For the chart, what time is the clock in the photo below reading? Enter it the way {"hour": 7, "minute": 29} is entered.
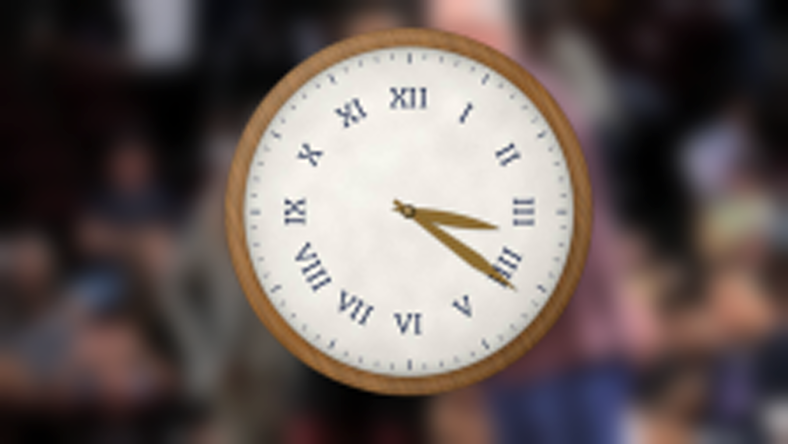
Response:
{"hour": 3, "minute": 21}
